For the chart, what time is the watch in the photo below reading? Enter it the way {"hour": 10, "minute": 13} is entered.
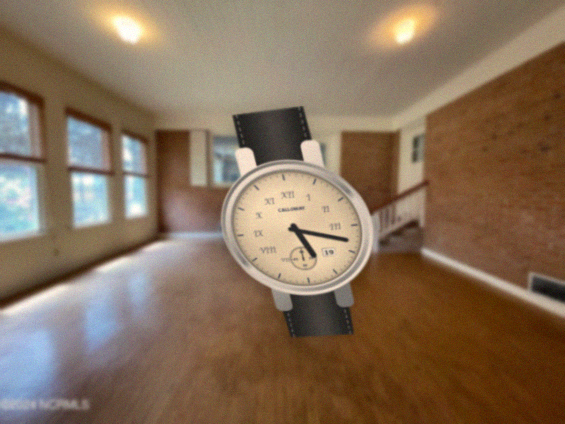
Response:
{"hour": 5, "minute": 18}
